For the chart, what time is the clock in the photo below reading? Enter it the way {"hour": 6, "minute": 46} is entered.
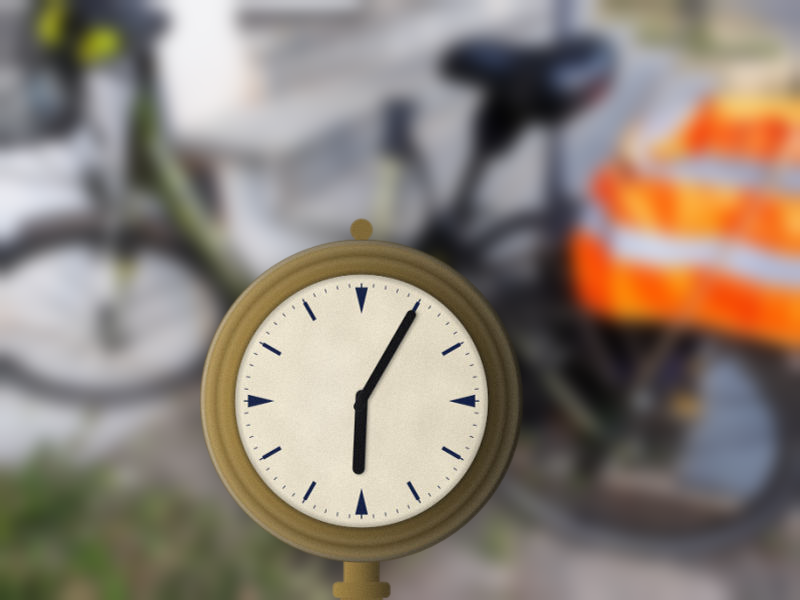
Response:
{"hour": 6, "minute": 5}
